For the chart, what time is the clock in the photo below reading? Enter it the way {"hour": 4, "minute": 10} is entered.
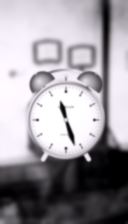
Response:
{"hour": 11, "minute": 27}
